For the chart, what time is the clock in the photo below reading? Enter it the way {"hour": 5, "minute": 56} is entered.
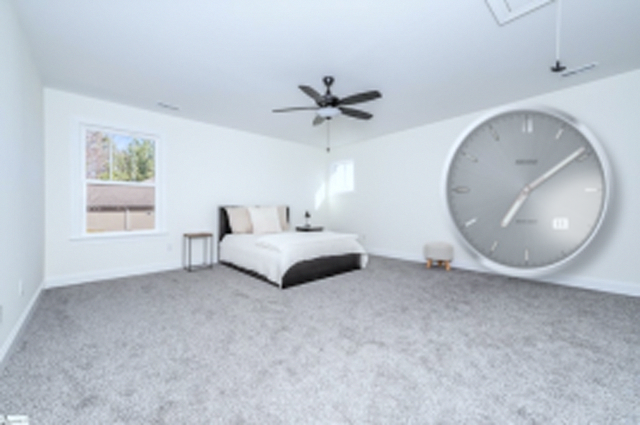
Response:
{"hour": 7, "minute": 9}
